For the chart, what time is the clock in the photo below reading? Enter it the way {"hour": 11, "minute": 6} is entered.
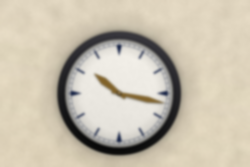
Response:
{"hour": 10, "minute": 17}
